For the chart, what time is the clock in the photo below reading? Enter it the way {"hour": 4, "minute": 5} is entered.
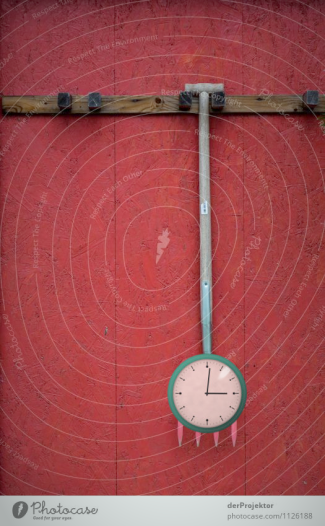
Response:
{"hour": 3, "minute": 1}
